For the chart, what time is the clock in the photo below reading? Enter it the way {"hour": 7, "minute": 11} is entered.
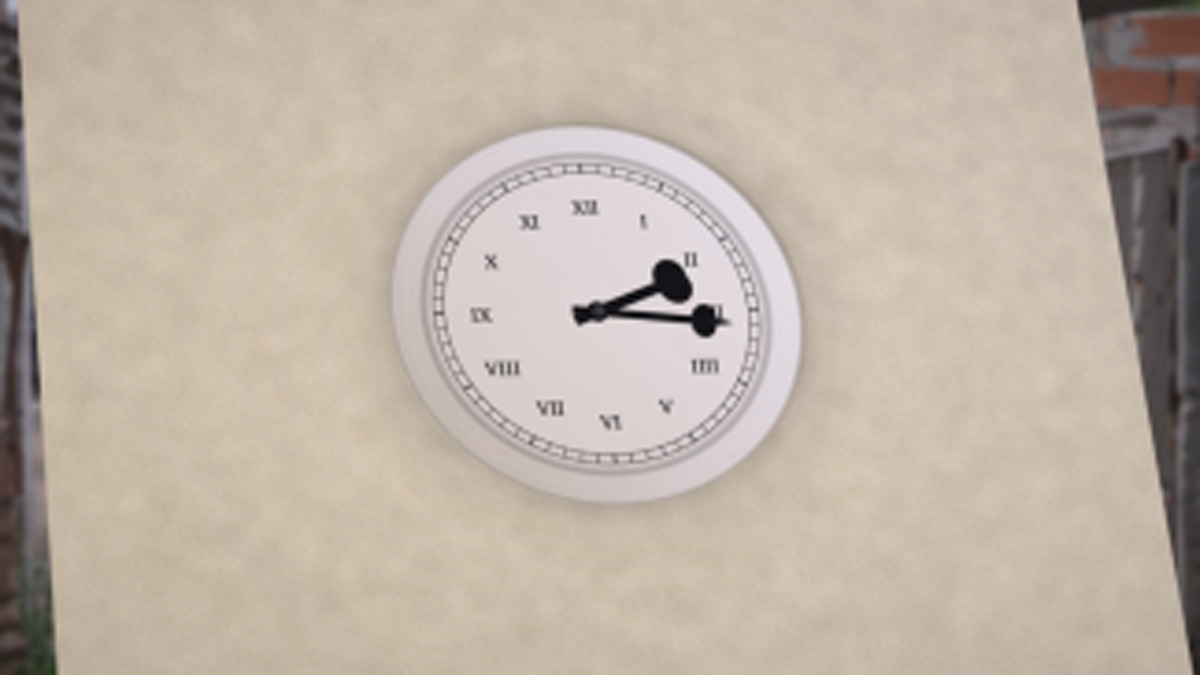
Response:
{"hour": 2, "minute": 16}
